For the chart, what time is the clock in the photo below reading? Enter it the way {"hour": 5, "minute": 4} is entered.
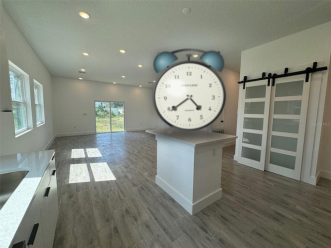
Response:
{"hour": 4, "minute": 39}
